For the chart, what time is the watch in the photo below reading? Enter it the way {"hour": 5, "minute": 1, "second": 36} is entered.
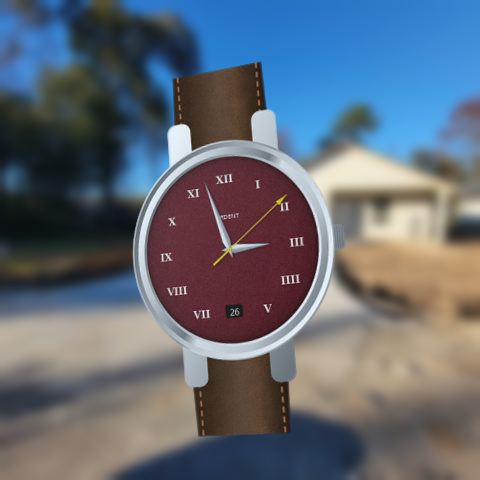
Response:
{"hour": 2, "minute": 57, "second": 9}
